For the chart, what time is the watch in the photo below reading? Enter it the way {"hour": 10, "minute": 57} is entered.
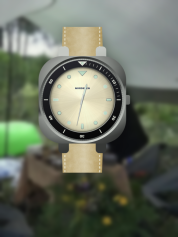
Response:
{"hour": 12, "minute": 32}
